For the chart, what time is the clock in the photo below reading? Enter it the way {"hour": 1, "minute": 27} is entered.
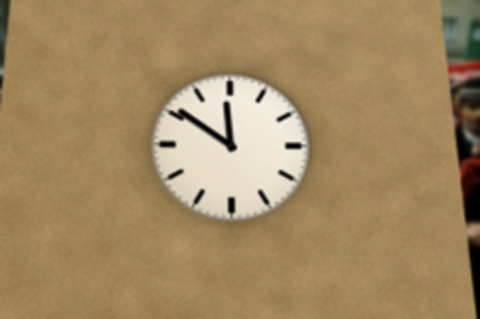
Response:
{"hour": 11, "minute": 51}
